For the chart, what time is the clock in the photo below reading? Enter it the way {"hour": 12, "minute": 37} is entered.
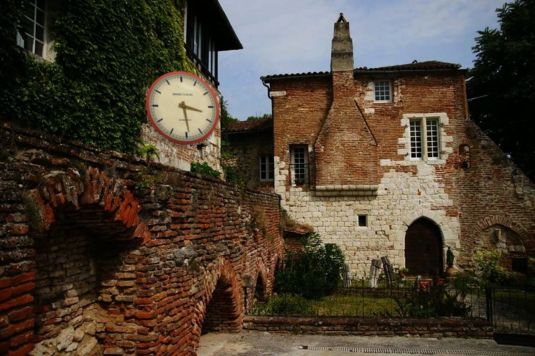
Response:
{"hour": 3, "minute": 29}
